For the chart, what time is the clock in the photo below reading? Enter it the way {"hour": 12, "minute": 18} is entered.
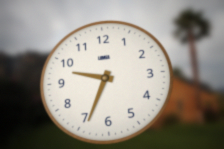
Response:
{"hour": 9, "minute": 34}
